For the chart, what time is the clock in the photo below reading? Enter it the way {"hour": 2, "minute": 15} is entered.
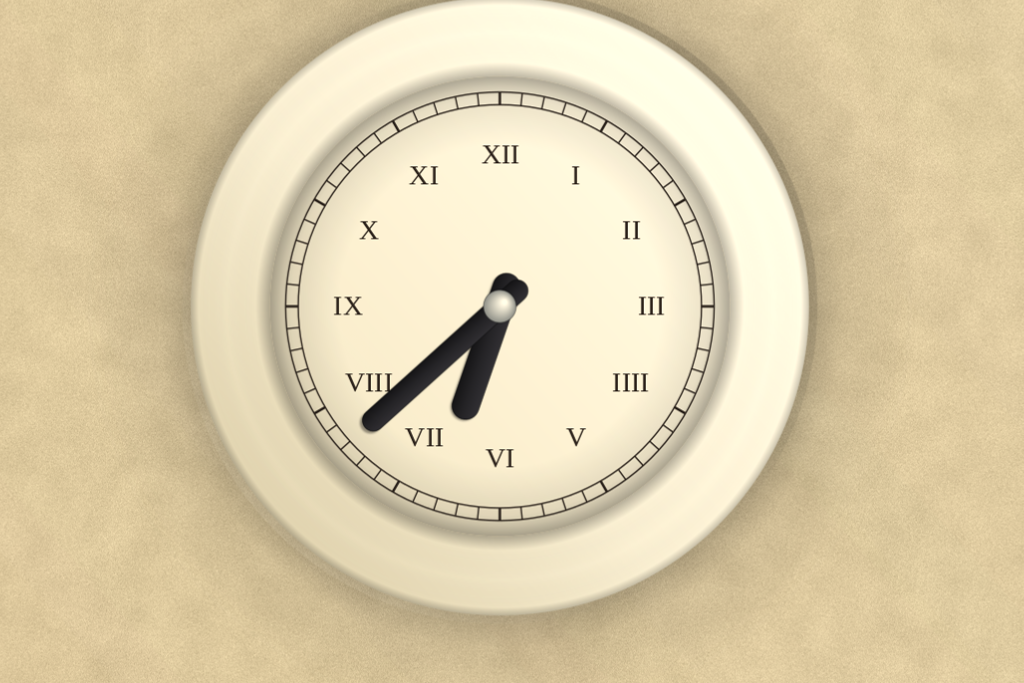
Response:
{"hour": 6, "minute": 38}
